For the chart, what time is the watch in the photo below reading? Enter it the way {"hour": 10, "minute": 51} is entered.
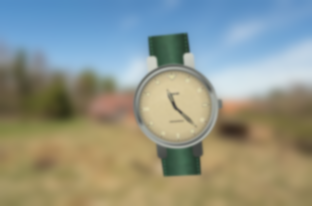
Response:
{"hour": 11, "minute": 23}
